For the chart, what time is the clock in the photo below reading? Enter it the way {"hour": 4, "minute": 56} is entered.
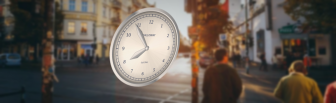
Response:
{"hour": 7, "minute": 54}
